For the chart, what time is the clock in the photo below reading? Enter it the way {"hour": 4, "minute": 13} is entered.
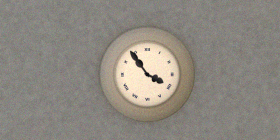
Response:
{"hour": 3, "minute": 54}
